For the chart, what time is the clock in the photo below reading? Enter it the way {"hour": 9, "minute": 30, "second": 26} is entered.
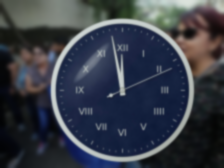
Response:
{"hour": 11, "minute": 58, "second": 11}
